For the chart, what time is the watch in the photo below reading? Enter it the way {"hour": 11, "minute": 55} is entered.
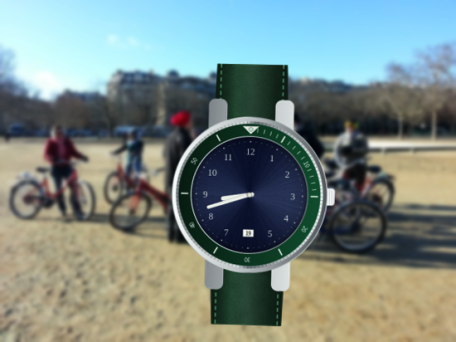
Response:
{"hour": 8, "minute": 42}
